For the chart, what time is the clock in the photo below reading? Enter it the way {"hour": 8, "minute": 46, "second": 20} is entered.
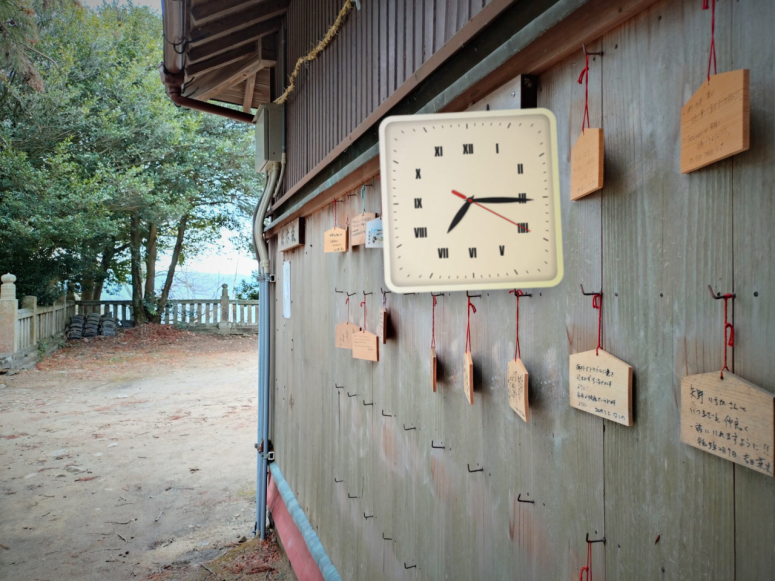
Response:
{"hour": 7, "minute": 15, "second": 20}
